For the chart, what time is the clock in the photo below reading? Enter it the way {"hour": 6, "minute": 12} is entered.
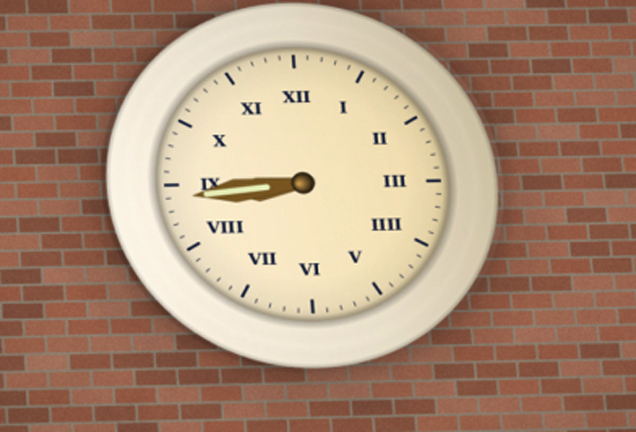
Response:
{"hour": 8, "minute": 44}
